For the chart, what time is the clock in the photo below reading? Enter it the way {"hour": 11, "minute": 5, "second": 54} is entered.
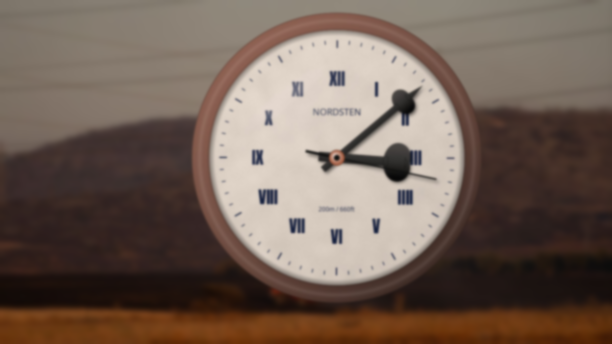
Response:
{"hour": 3, "minute": 8, "second": 17}
